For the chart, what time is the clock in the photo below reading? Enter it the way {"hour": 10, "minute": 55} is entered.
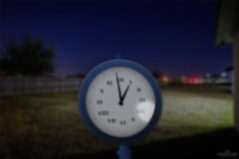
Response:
{"hour": 12, "minute": 59}
